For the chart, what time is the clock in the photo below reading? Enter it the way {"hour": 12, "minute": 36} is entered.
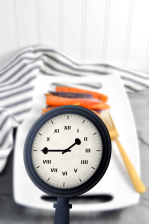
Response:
{"hour": 1, "minute": 45}
